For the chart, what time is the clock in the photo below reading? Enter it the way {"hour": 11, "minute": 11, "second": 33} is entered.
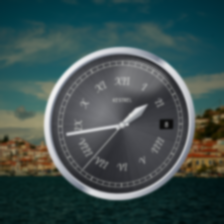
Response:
{"hour": 1, "minute": 43, "second": 37}
